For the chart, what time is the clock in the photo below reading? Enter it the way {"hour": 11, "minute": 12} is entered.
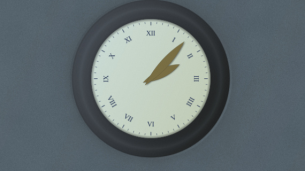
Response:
{"hour": 2, "minute": 7}
